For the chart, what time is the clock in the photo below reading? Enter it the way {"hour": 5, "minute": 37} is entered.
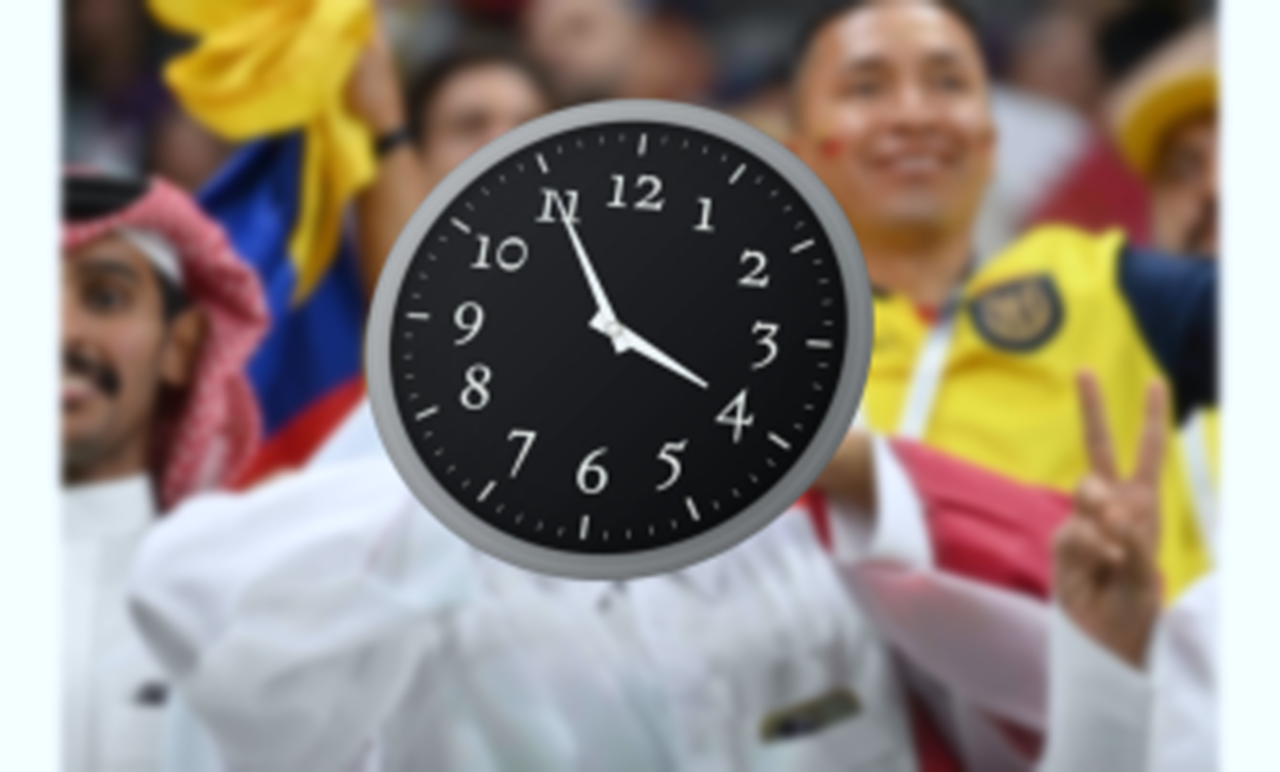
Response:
{"hour": 3, "minute": 55}
